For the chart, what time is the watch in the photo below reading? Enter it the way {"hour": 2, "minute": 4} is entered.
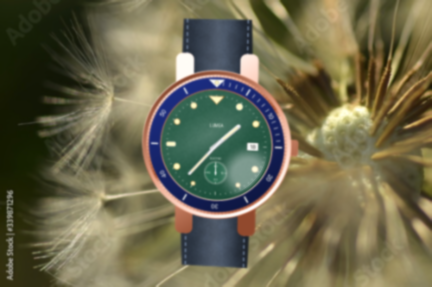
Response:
{"hour": 1, "minute": 37}
